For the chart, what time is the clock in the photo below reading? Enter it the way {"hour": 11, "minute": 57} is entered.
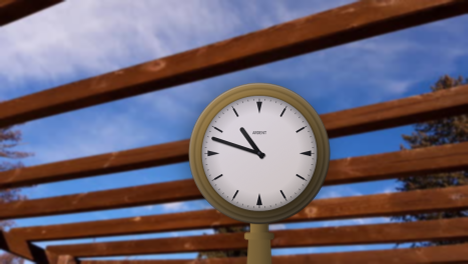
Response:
{"hour": 10, "minute": 48}
